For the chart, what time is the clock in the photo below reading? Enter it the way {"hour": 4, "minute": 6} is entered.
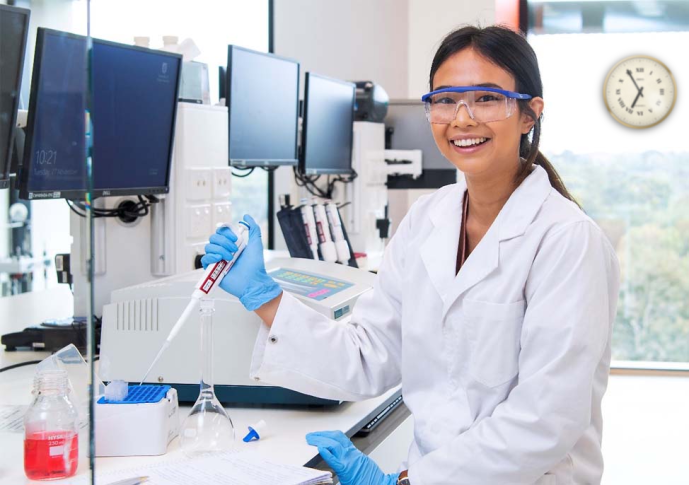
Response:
{"hour": 6, "minute": 55}
